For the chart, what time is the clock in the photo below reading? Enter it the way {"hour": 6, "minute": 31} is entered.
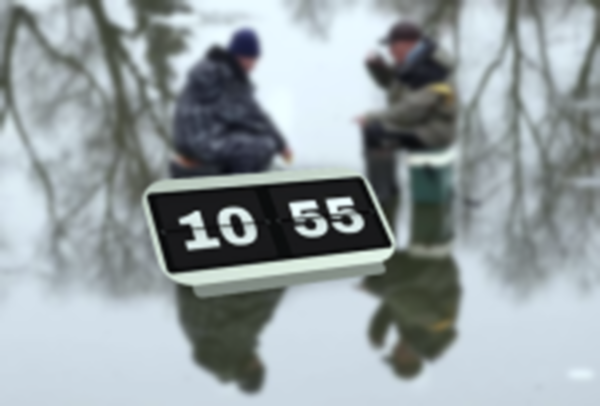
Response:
{"hour": 10, "minute": 55}
